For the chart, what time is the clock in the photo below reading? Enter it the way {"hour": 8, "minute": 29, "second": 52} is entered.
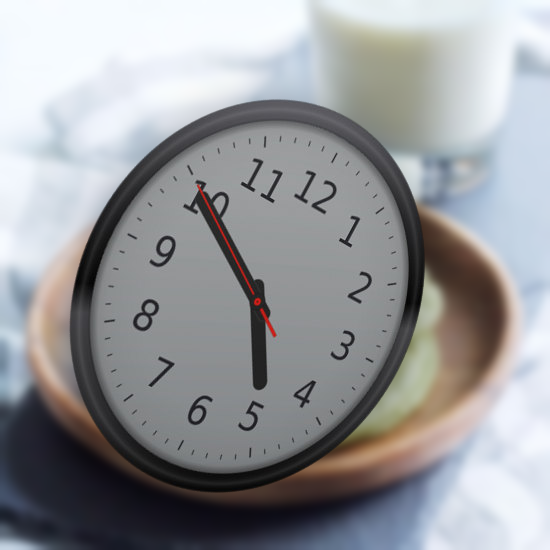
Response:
{"hour": 4, "minute": 49, "second": 50}
